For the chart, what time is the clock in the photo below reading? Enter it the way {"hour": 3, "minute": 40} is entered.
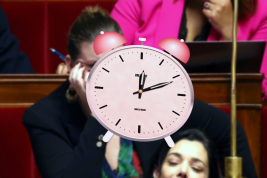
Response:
{"hour": 12, "minute": 11}
